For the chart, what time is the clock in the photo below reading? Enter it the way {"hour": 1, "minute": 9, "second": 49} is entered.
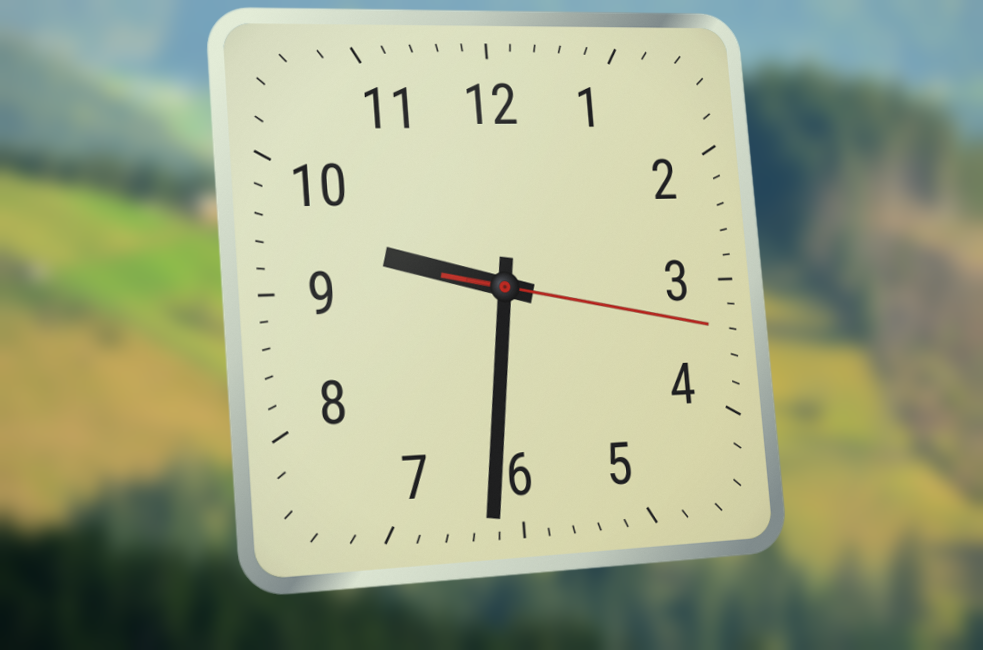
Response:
{"hour": 9, "minute": 31, "second": 17}
